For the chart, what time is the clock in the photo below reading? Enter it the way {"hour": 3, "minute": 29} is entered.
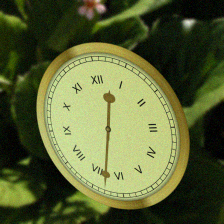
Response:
{"hour": 12, "minute": 33}
